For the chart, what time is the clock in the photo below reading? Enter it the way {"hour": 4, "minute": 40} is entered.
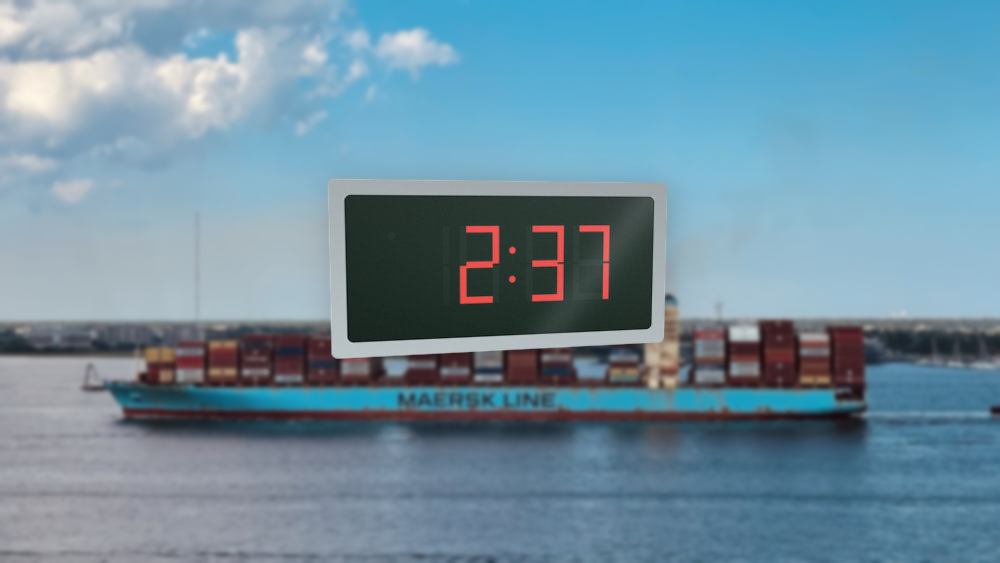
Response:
{"hour": 2, "minute": 37}
